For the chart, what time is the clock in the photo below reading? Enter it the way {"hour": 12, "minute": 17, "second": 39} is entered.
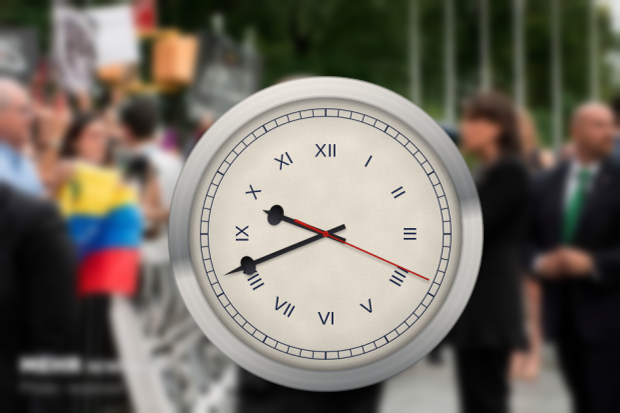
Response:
{"hour": 9, "minute": 41, "second": 19}
